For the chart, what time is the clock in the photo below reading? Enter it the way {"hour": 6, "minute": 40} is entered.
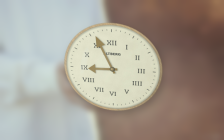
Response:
{"hour": 8, "minute": 56}
